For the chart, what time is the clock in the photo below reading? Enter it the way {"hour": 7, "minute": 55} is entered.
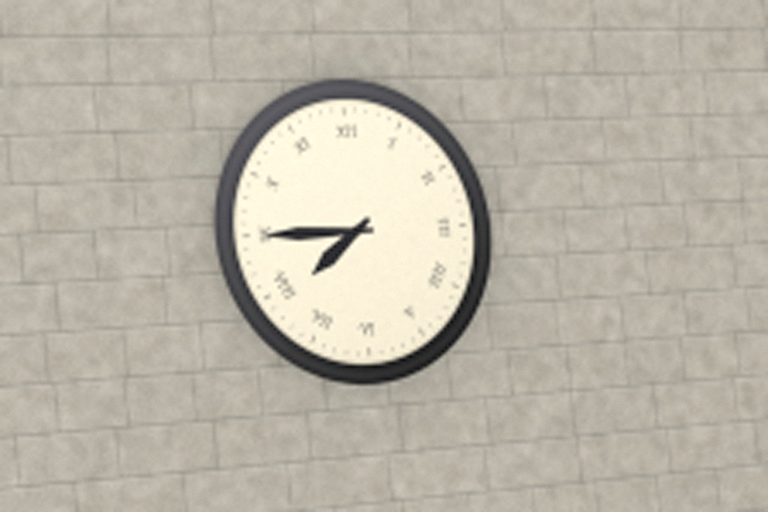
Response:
{"hour": 7, "minute": 45}
